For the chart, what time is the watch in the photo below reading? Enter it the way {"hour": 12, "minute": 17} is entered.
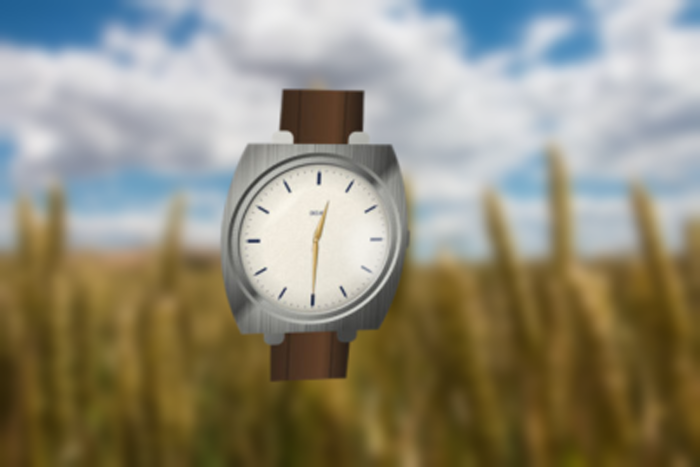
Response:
{"hour": 12, "minute": 30}
